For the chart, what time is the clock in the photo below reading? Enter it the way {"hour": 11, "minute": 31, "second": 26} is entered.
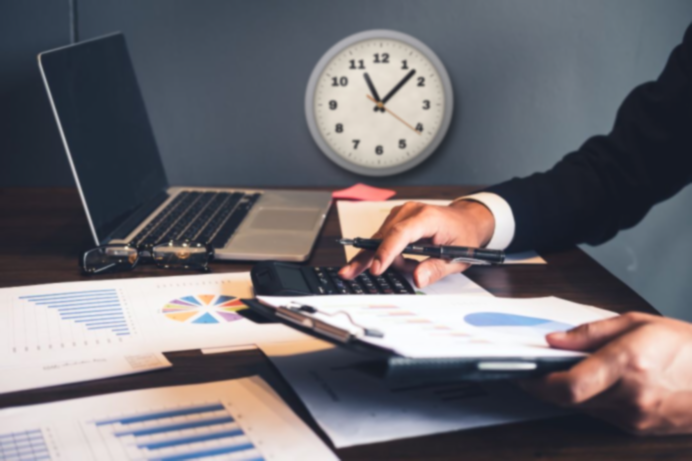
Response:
{"hour": 11, "minute": 7, "second": 21}
